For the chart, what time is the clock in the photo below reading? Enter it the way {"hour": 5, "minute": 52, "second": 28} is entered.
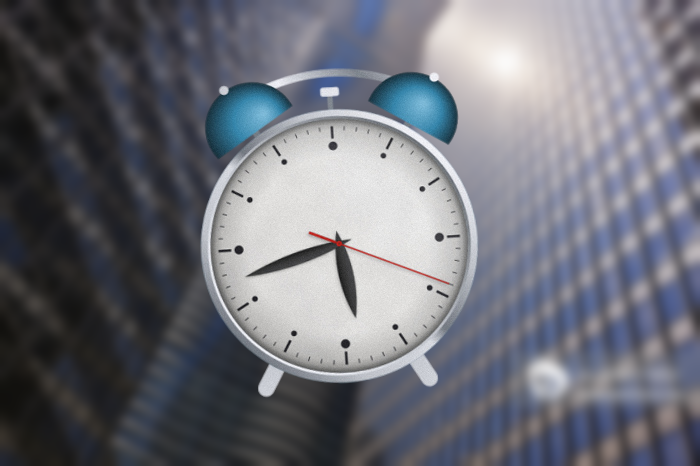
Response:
{"hour": 5, "minute": 42, "second": 19}
